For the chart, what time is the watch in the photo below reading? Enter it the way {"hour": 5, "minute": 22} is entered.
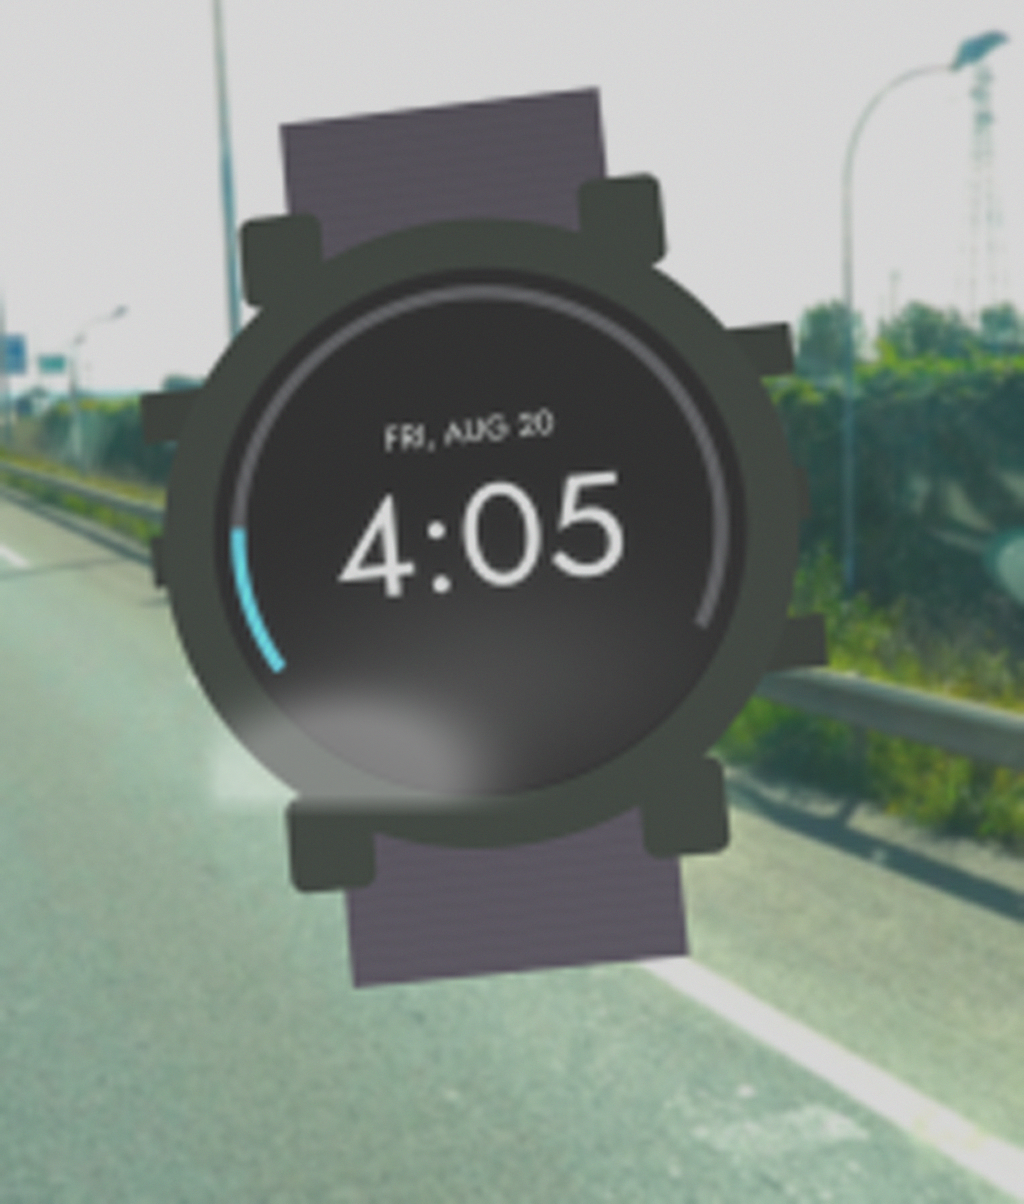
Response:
{"hour": 4, "minute": 5}
